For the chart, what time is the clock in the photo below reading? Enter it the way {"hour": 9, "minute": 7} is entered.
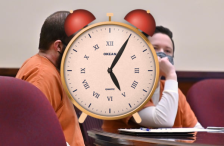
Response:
{"hour": 5, "minute": 5}
